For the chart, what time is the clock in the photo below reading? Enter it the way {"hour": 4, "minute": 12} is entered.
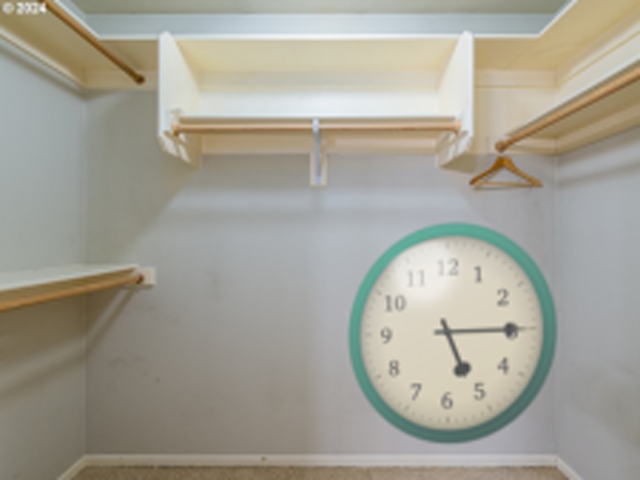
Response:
{"hour": 5, "minute": 15}
